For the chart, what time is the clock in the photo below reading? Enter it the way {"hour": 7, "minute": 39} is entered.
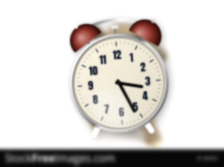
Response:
{"hour": 3, "minute": 26}
